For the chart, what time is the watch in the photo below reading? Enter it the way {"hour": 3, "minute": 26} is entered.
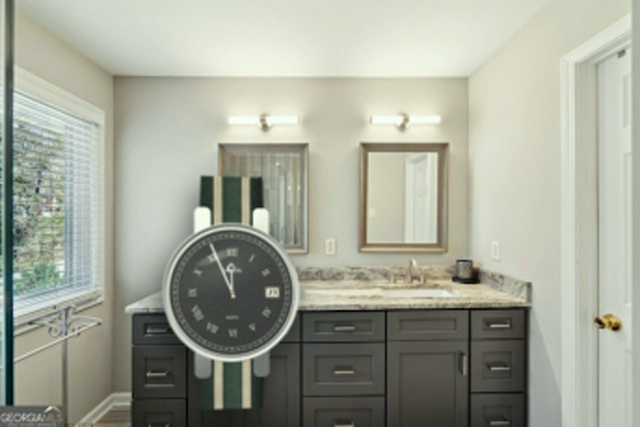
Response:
{"hour": 11, "minute": 56}
